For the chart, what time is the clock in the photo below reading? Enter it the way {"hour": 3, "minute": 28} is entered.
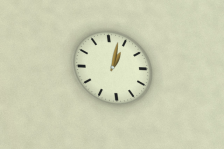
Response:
{"hour": 1, "minute": 3}
